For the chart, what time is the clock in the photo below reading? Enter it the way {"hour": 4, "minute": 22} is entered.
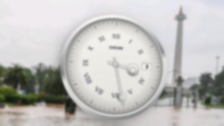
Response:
{"hour": 3, "minute": 28}
